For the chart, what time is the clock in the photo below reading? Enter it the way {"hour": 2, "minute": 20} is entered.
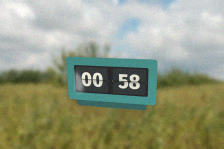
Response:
{"hour": 0, "minute": 58}
